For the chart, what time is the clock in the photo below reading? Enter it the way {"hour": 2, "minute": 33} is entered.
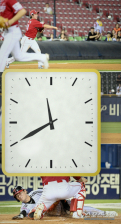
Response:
{"hour": 11, "minute": 40}
